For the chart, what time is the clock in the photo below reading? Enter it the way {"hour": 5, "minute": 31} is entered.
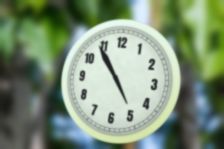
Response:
{"hour": 4, "minute": 54}
